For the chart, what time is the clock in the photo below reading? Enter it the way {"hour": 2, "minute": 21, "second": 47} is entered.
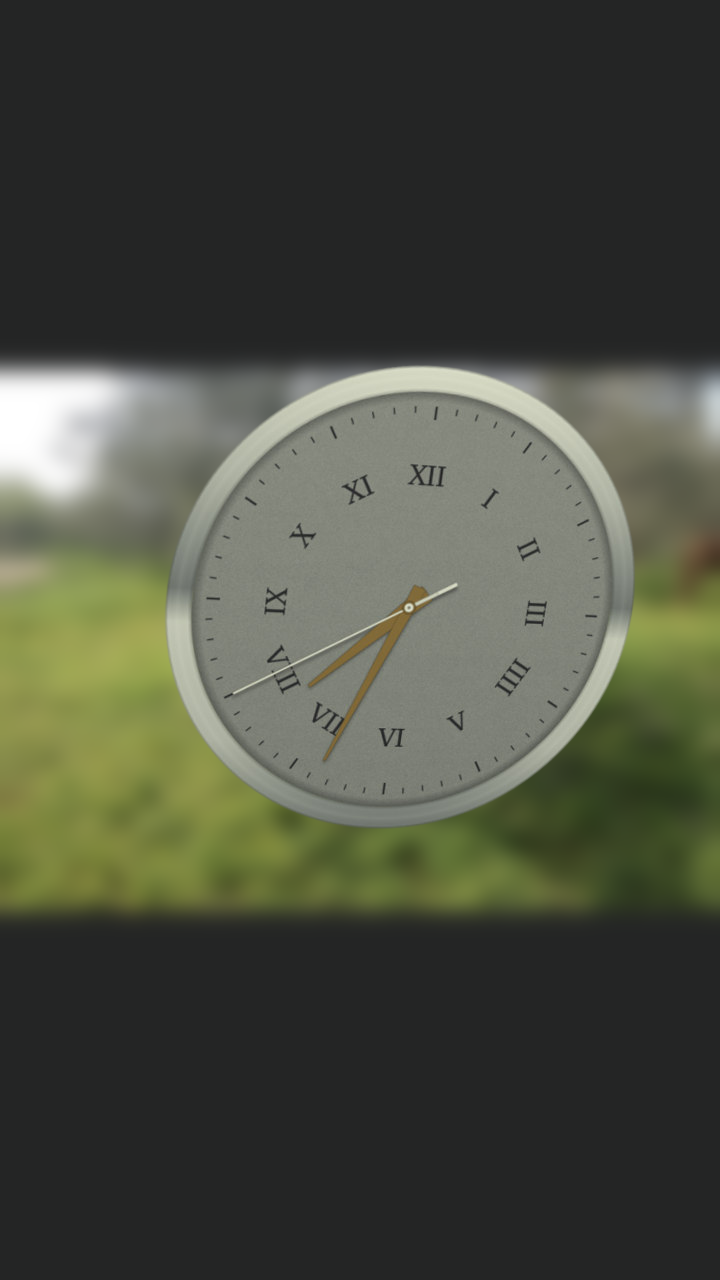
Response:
{"hour": 7, "minute": 33, "second": 40}
